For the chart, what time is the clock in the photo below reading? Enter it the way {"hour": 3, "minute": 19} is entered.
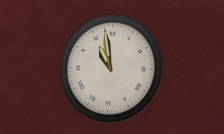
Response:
{"hour": 10, "minute": 58}
